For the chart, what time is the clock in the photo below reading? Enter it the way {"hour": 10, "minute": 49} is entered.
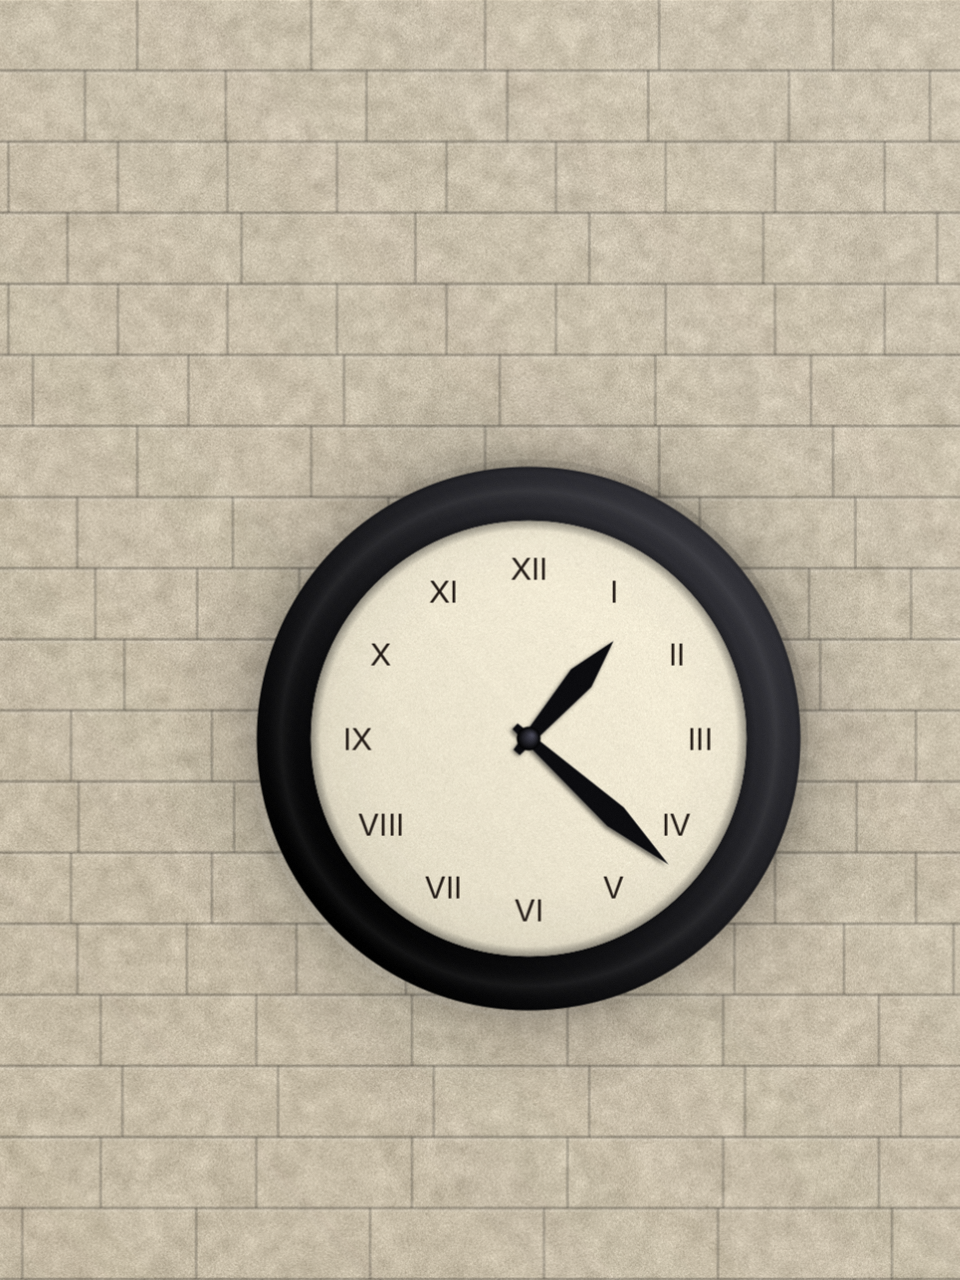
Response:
{"hour": 1, "minute": 22}
